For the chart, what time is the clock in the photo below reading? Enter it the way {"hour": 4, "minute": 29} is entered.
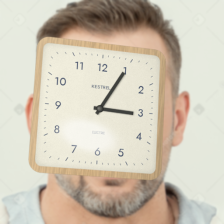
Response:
{"hour": 3, "minute": 5}
